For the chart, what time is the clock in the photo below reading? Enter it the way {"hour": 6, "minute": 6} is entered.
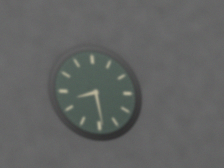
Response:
{"hour": 8, "minute": 29}
